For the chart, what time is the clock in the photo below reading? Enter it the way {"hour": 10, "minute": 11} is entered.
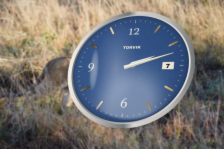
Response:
{"hour": 2, "minute": 12}
